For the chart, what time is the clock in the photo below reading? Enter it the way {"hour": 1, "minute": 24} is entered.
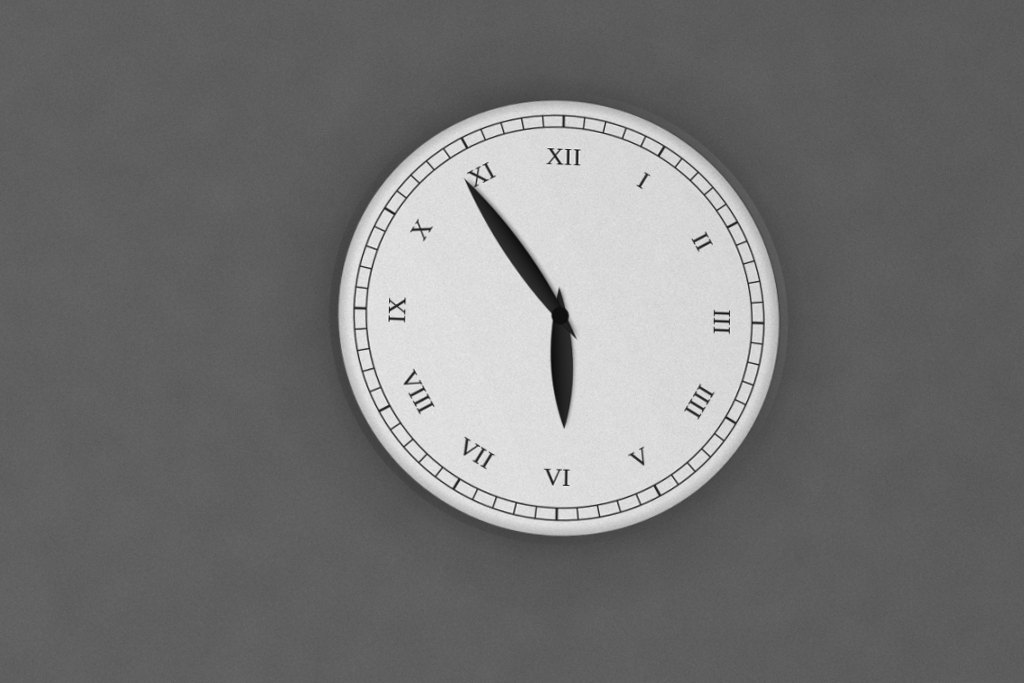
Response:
{"hour": 5, "minute": 54}
